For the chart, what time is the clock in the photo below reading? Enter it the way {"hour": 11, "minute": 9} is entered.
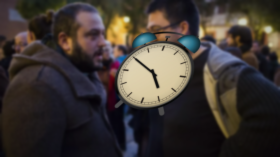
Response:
{"hour": 4, "minute": 50}
